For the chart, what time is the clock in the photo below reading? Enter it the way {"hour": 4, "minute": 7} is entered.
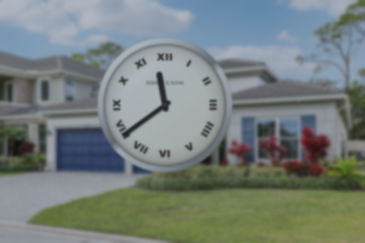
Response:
{"hour": 11, "minute": 39}
